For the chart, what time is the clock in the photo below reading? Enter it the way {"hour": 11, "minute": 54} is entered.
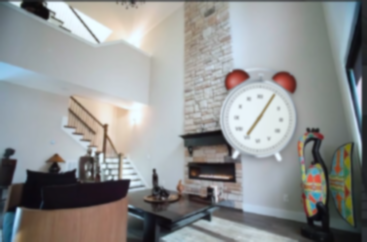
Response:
{"hour": 7, "minute": 5}
